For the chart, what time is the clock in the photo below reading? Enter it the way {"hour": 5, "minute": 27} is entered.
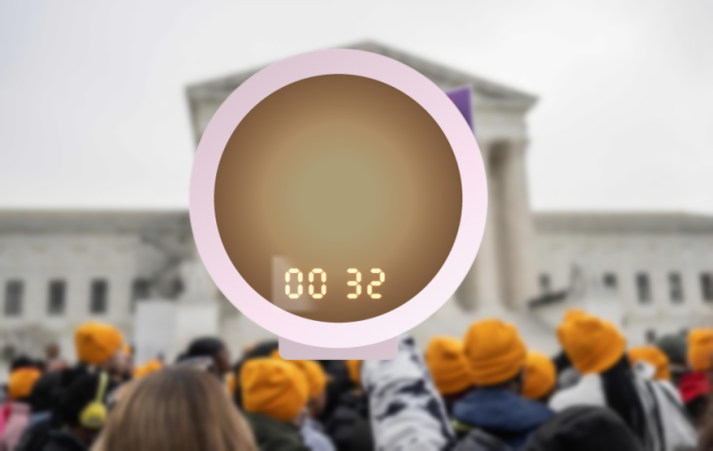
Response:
{"hour": 0, "minute": 32}
